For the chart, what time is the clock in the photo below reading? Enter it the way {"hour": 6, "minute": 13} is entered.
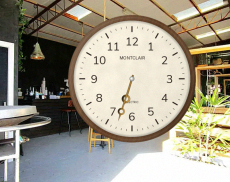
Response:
{"hour": 6, "minute": 33}
